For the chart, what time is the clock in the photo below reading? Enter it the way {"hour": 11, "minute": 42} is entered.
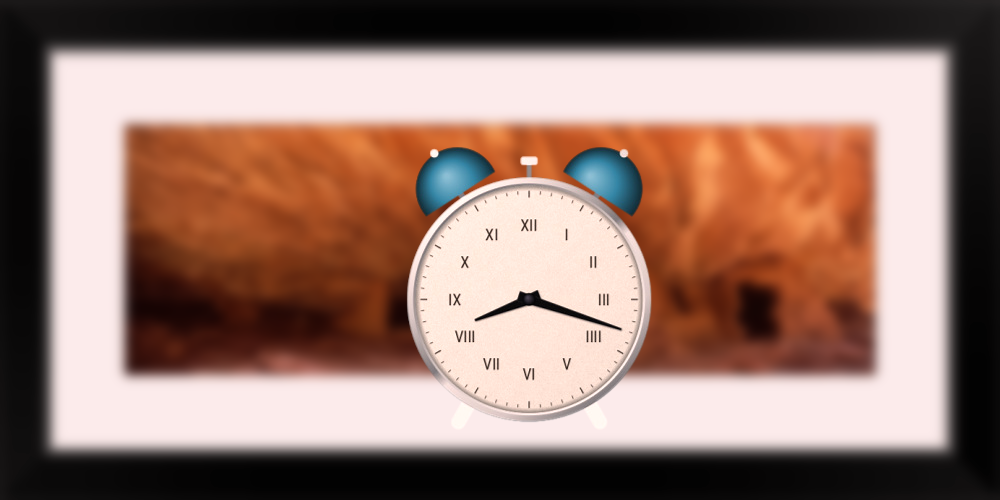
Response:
{"hour": 8, "minute": 18}
